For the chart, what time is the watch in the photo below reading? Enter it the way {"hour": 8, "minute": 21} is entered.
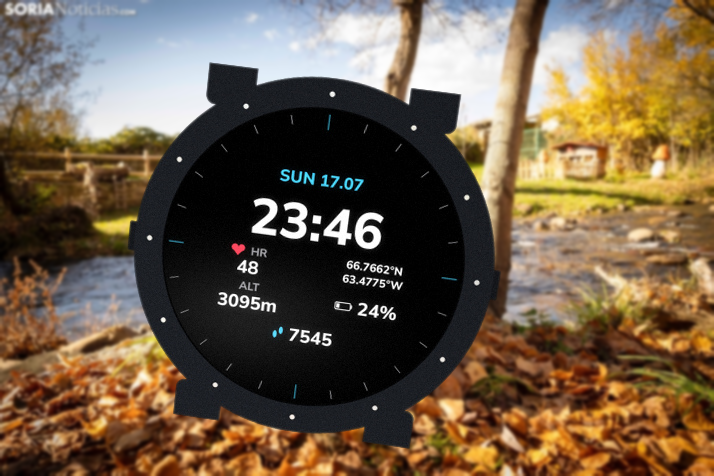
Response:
{"hour": 23, "minute": 46}
